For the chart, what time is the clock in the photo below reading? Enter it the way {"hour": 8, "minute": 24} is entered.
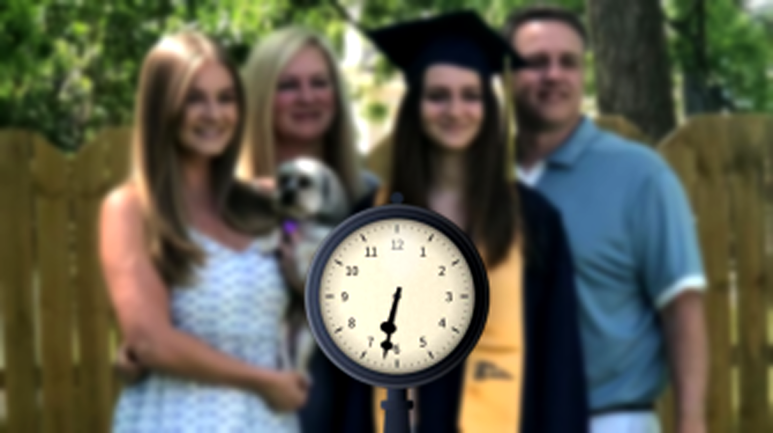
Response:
{"hour": 6, "minute": 32}
